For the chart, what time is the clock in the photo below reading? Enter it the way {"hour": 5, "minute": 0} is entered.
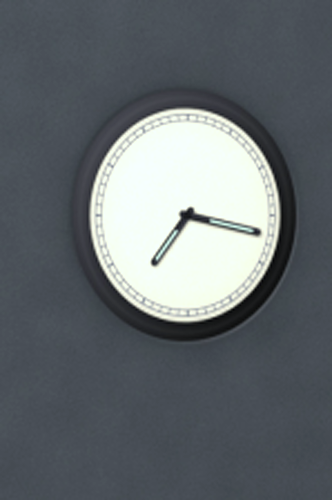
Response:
{"hour": 7, "minute": 17}
